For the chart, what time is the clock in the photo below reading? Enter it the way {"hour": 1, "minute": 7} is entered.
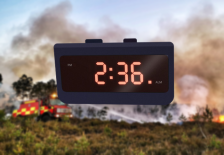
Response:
{"hour": 2, "minute": 36}
